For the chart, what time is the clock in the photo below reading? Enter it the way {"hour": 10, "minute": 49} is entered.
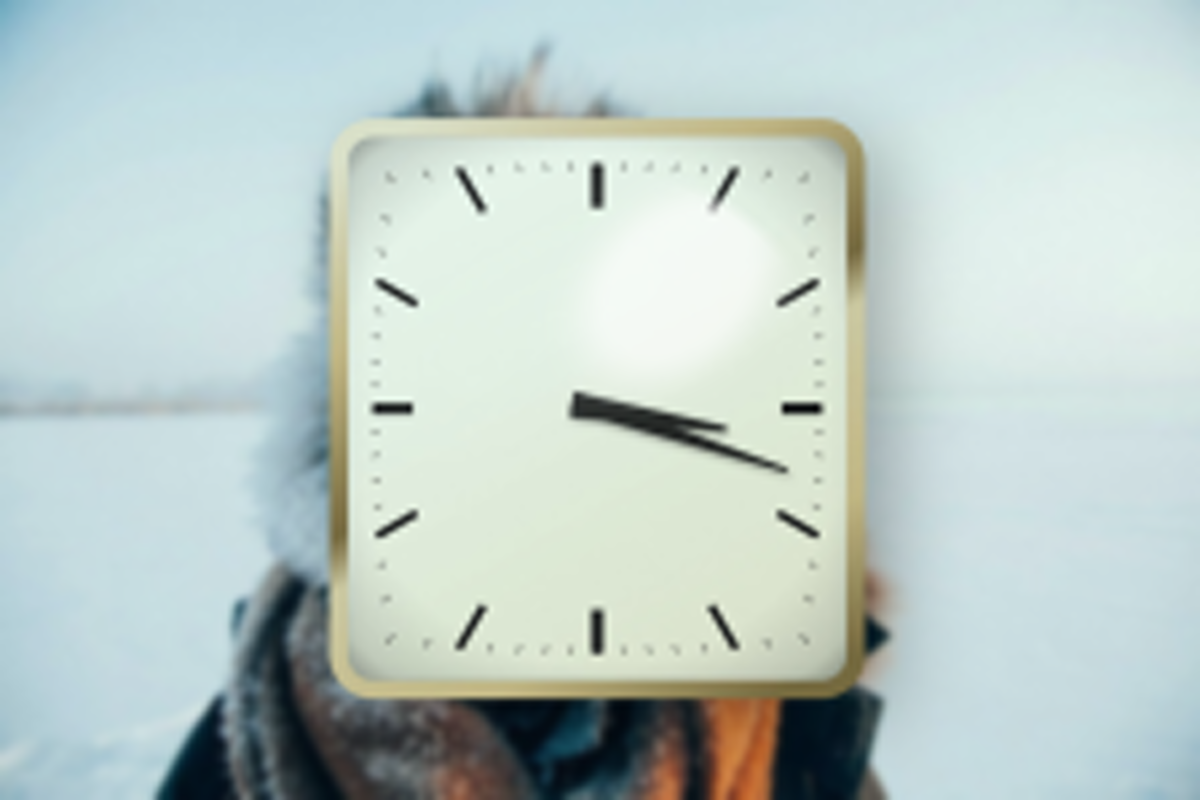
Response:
{"hour": 3, "minute": 18}
